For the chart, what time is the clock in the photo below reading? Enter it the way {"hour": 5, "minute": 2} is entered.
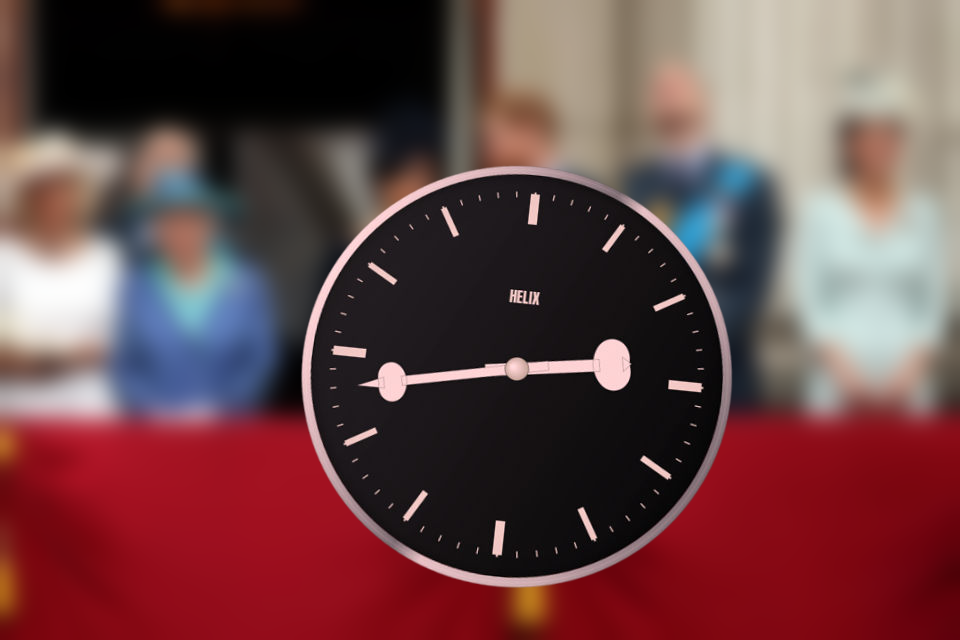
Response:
{"hour": 2, "minute": 43}
